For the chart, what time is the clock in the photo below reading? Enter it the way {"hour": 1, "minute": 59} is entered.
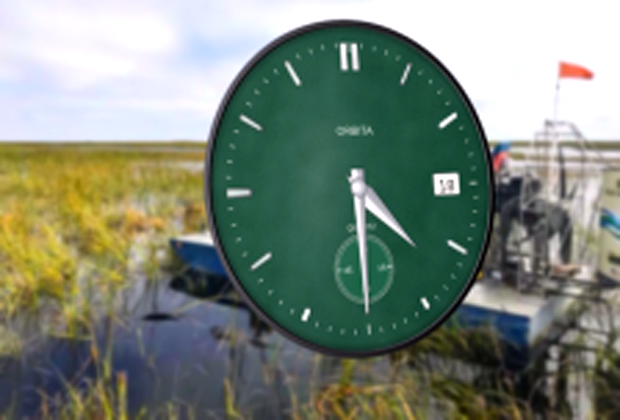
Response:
{"hour": 4, "minute": 30}
